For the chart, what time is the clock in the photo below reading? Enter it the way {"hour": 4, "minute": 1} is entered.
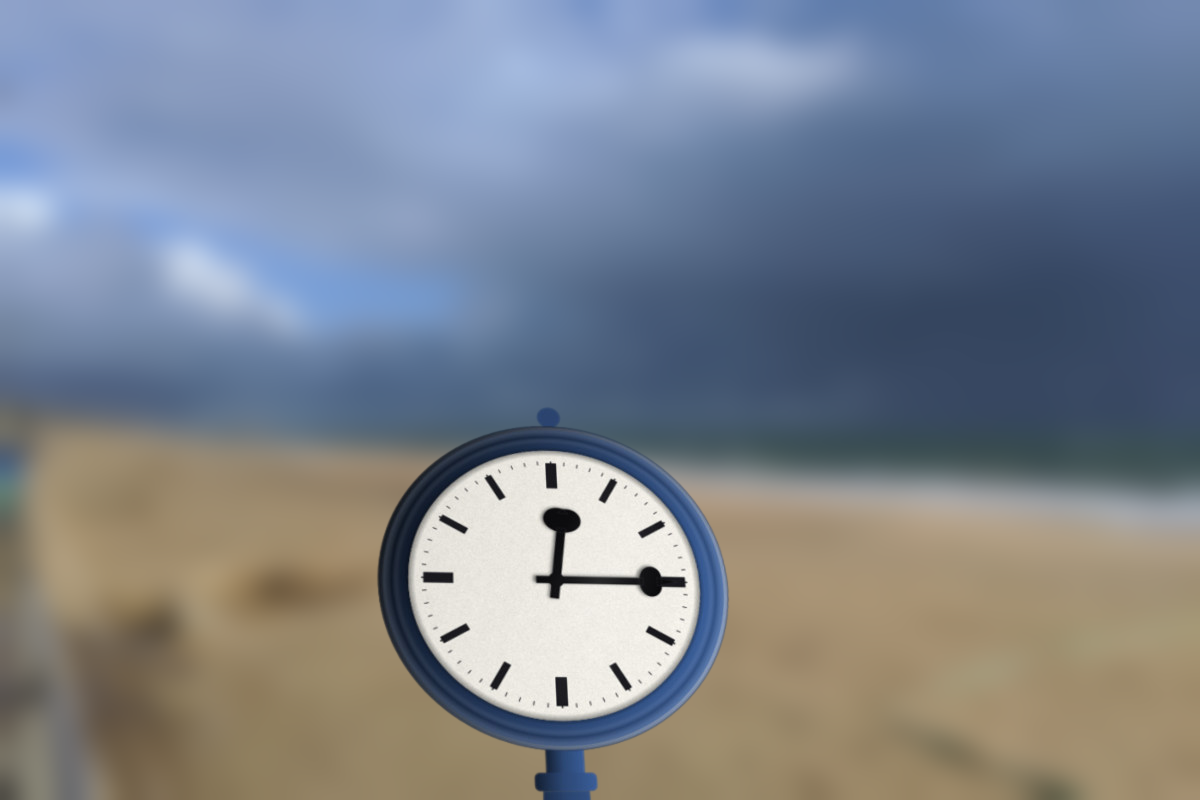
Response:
{"hour": 12, "minute": 15}
